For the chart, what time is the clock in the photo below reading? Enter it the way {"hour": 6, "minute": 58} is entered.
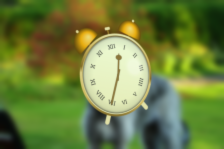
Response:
{"hour": 12, "minute": 35}
